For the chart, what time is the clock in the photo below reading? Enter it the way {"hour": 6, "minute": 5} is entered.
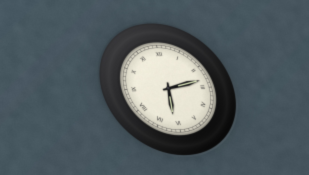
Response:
{"hour": 6, "minute": 13}
